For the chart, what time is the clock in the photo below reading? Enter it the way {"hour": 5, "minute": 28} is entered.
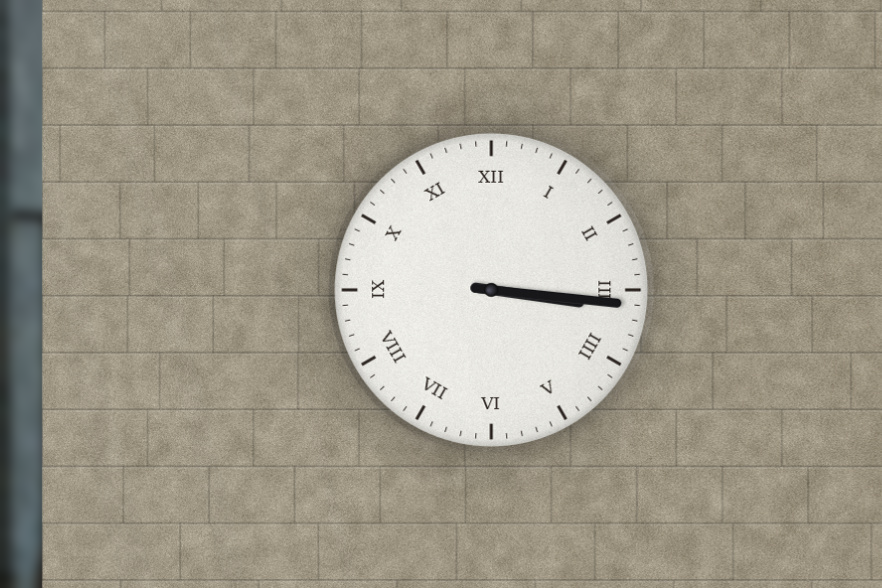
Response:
{"hour": 3, "minute": 16}
